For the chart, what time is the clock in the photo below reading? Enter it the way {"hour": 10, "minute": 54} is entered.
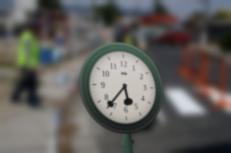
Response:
{"hour": 5, "minute": 37}
